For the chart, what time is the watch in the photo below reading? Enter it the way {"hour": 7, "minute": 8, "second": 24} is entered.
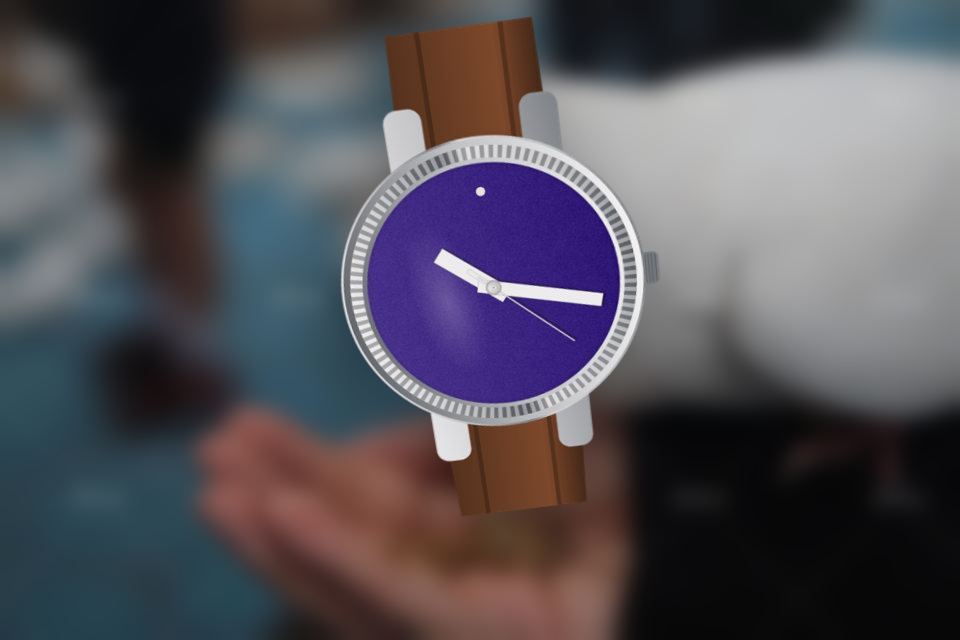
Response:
{"hour": 10, "minute": 17, "second": 22}
